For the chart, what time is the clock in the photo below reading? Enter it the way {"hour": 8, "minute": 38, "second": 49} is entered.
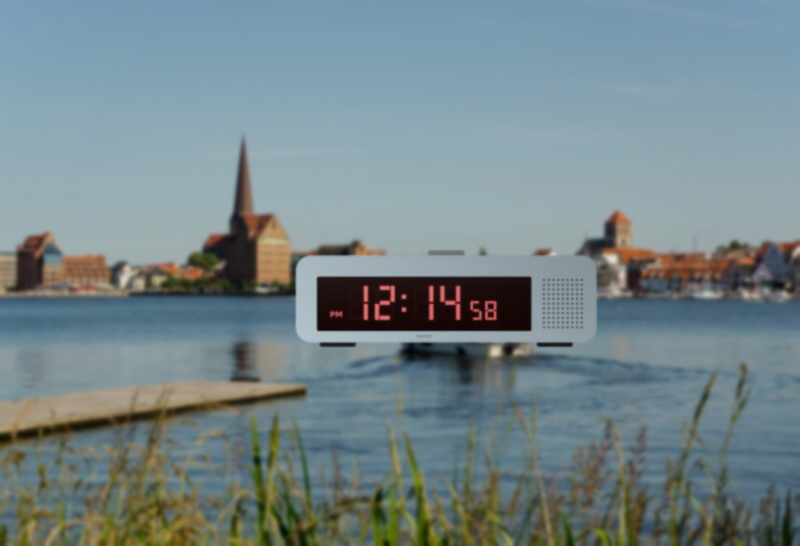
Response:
{"hour": 12, "minute": 14, "second": 58}
